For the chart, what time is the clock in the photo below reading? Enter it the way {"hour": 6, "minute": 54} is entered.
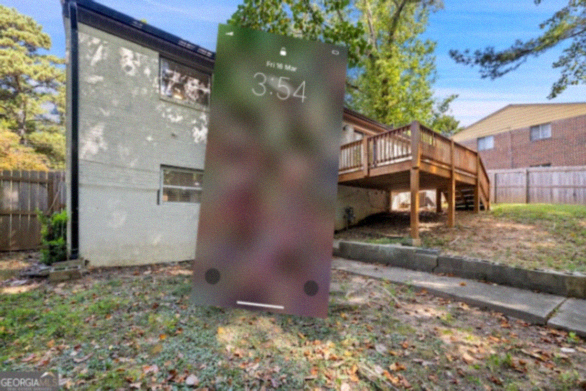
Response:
{"hour": 3, "minute": 54}
